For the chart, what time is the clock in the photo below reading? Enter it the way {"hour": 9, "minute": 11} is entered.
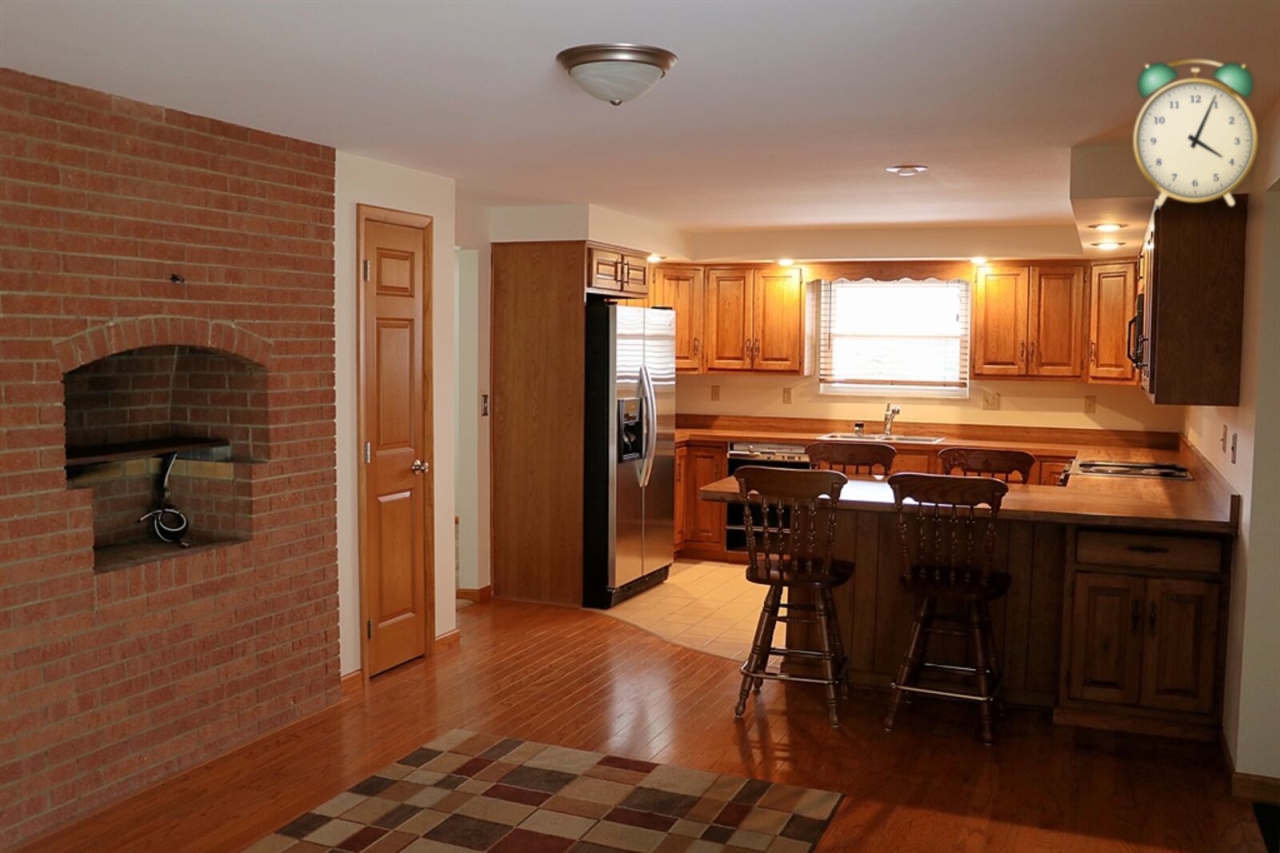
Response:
{"hour": 4, "minute": 4}
